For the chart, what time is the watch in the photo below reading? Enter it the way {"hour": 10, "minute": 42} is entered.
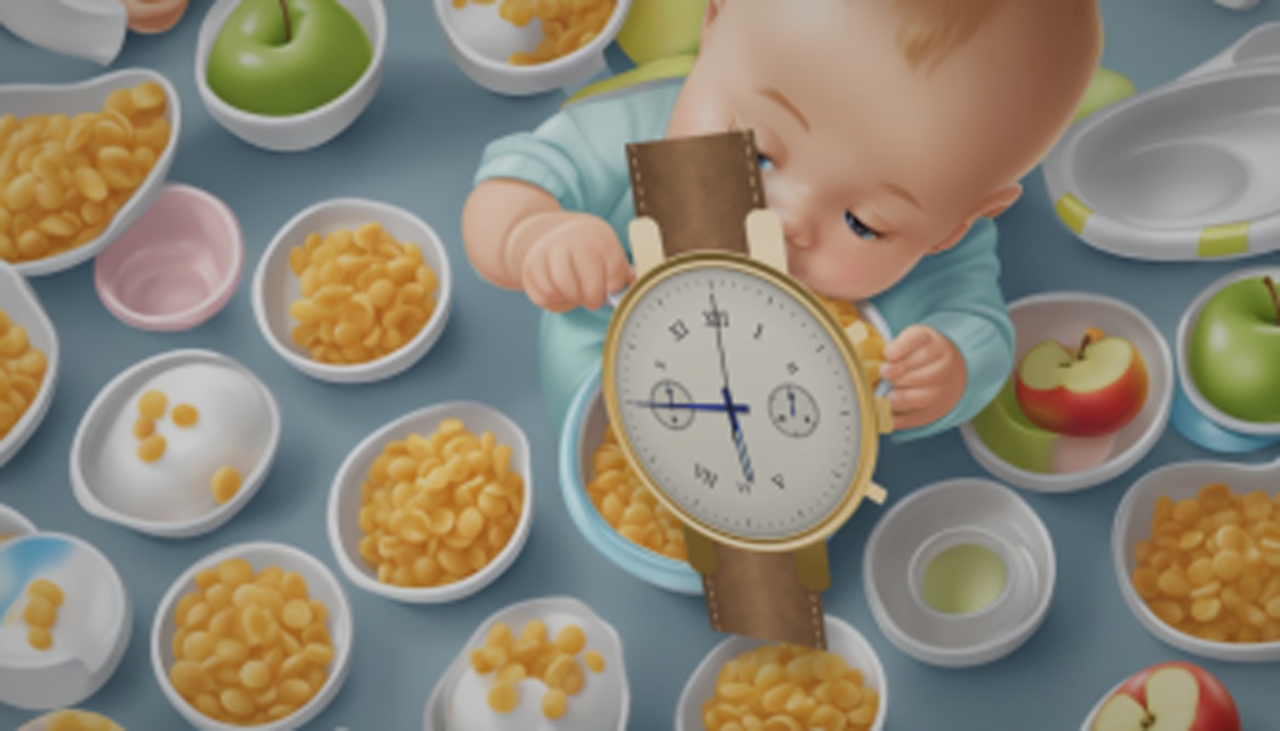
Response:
{"hour": 5, "minute": 45}
